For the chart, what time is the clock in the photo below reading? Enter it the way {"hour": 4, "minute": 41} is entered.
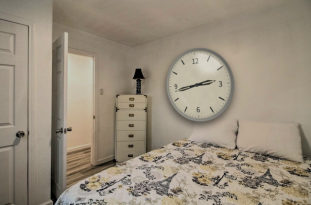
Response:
{"hour": 2, "minute": 43}
